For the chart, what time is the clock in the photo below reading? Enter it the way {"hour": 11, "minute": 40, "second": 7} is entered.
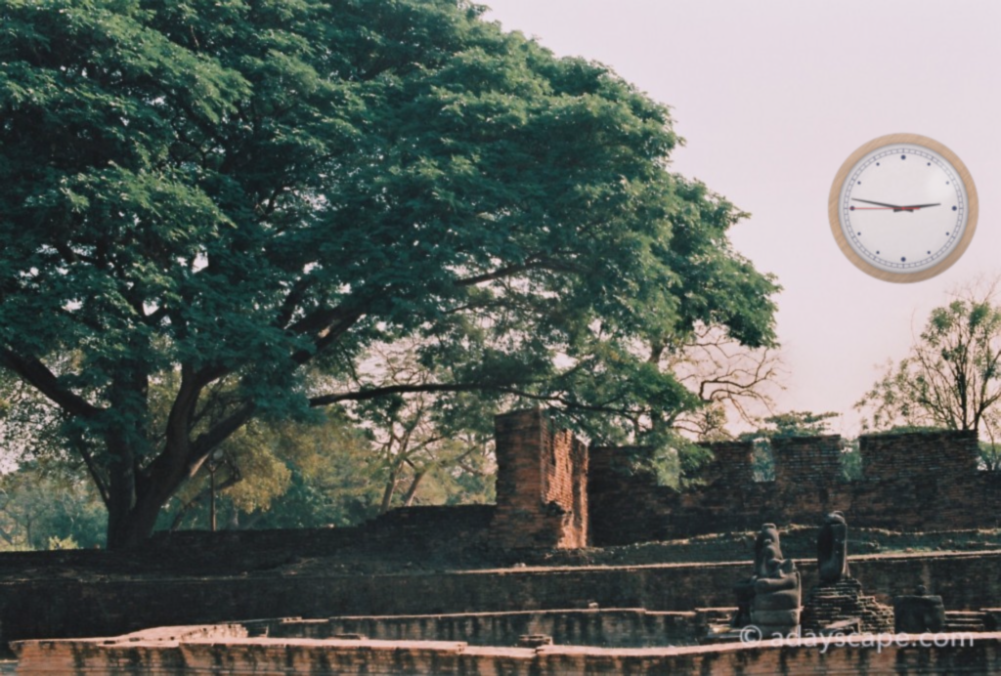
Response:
{"hour": 2, "minute": 46, "second": 45}
